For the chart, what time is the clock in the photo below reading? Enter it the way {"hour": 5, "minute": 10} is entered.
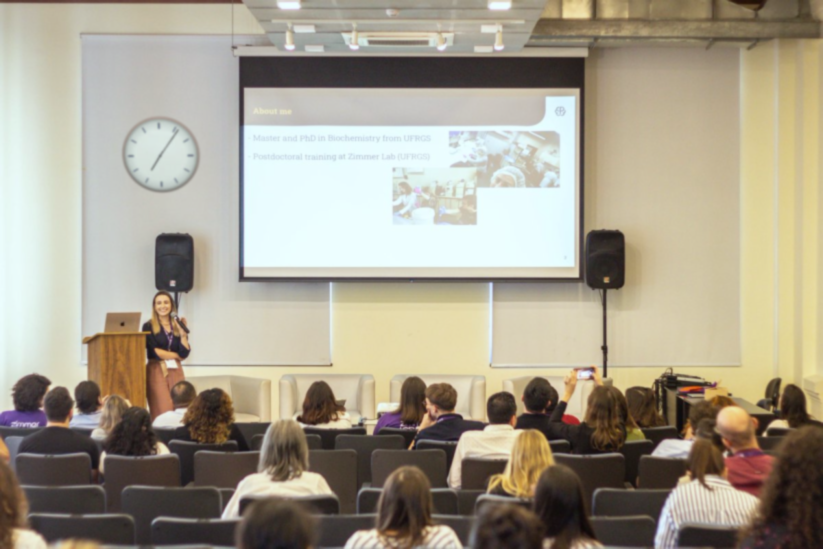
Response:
{"hour": 7, "minute": 6}
